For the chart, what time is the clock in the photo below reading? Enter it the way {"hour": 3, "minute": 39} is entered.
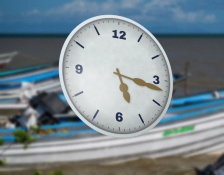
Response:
{"hour": 5, "minute": 17}
